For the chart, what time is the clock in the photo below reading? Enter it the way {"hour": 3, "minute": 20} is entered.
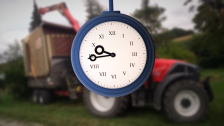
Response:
{"hour": 9, "minute": 44}
